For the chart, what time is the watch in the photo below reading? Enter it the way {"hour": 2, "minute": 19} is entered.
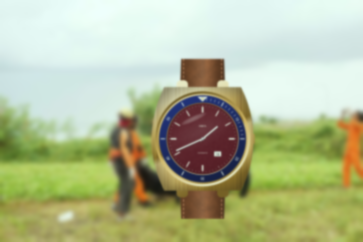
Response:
{"hour": 1, "minute": 41}
